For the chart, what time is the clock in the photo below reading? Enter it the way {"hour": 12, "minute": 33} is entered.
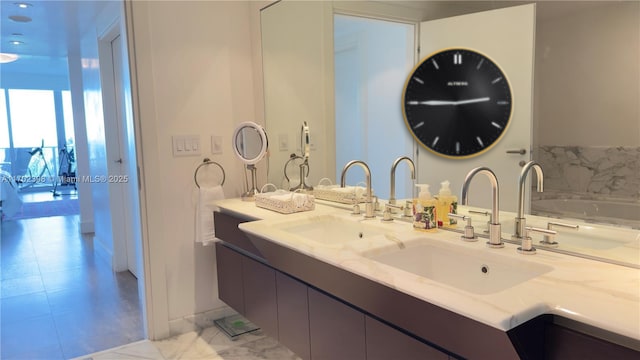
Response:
{"hour": 2, "minute": 45}
